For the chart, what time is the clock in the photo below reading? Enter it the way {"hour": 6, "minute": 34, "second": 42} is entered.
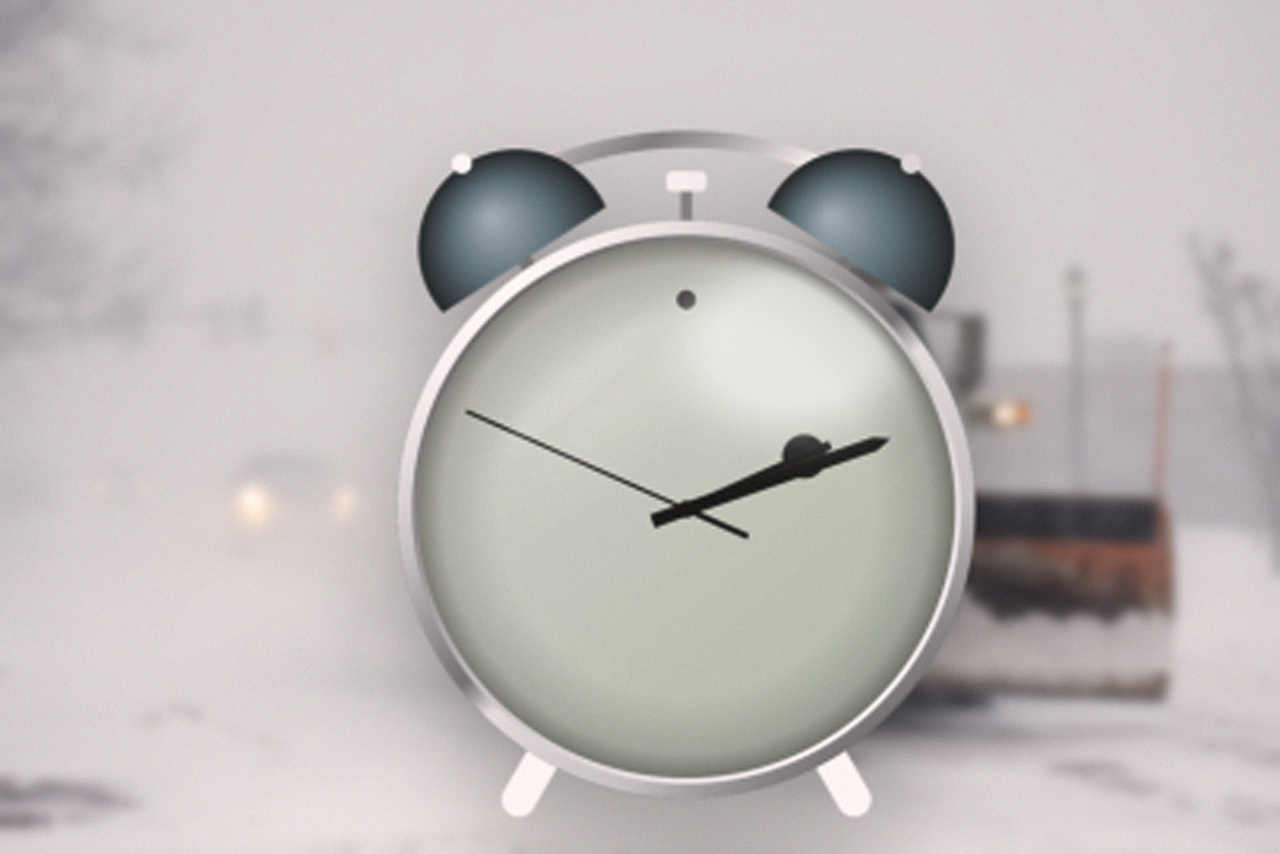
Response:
{"hour": 2, "minute": 11, "second": 49}
